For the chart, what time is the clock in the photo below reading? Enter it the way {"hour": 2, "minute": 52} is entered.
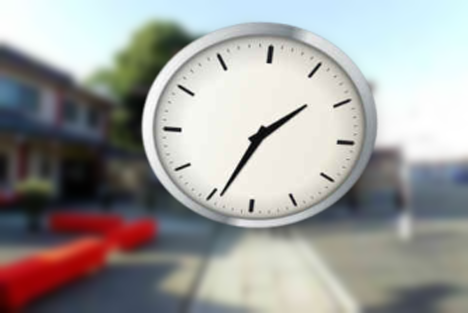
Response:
{"hour": 1, "minute": 34}
